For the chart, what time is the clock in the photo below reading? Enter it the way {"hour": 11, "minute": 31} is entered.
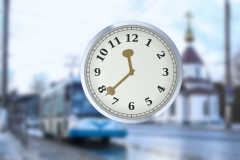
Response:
{"hour": 11, "minute": 38}
